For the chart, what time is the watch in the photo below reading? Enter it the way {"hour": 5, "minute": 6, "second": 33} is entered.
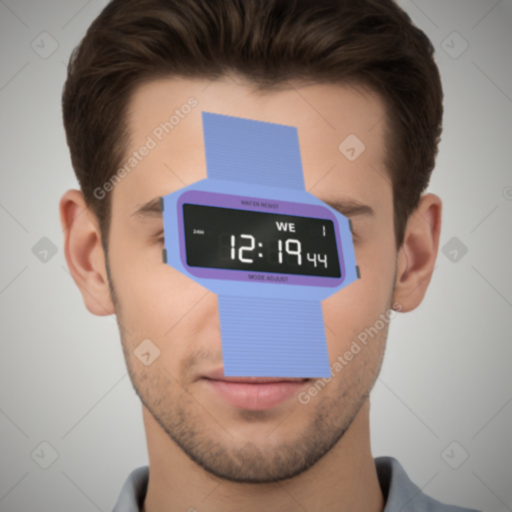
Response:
{"hour": 12, "minute": 19, "second": 44}
